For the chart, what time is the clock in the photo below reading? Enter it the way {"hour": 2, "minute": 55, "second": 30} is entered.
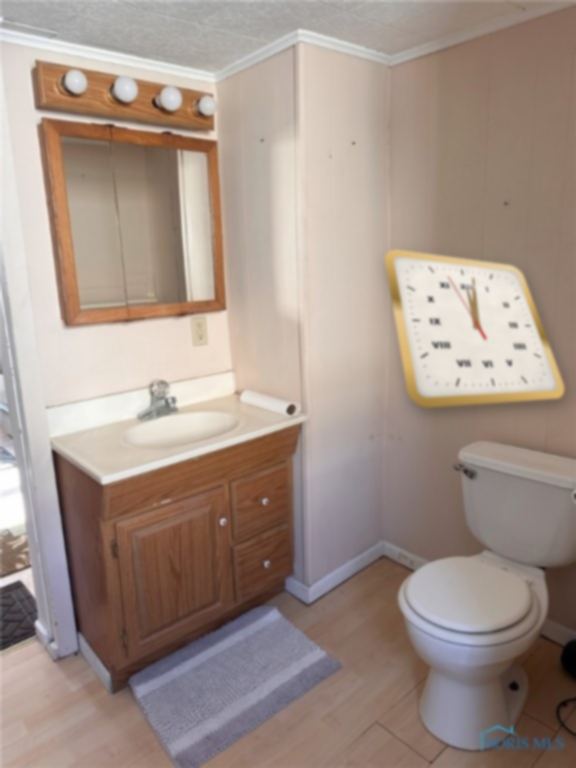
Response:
{"hour": 12, "minute": 1, "second": 57}
